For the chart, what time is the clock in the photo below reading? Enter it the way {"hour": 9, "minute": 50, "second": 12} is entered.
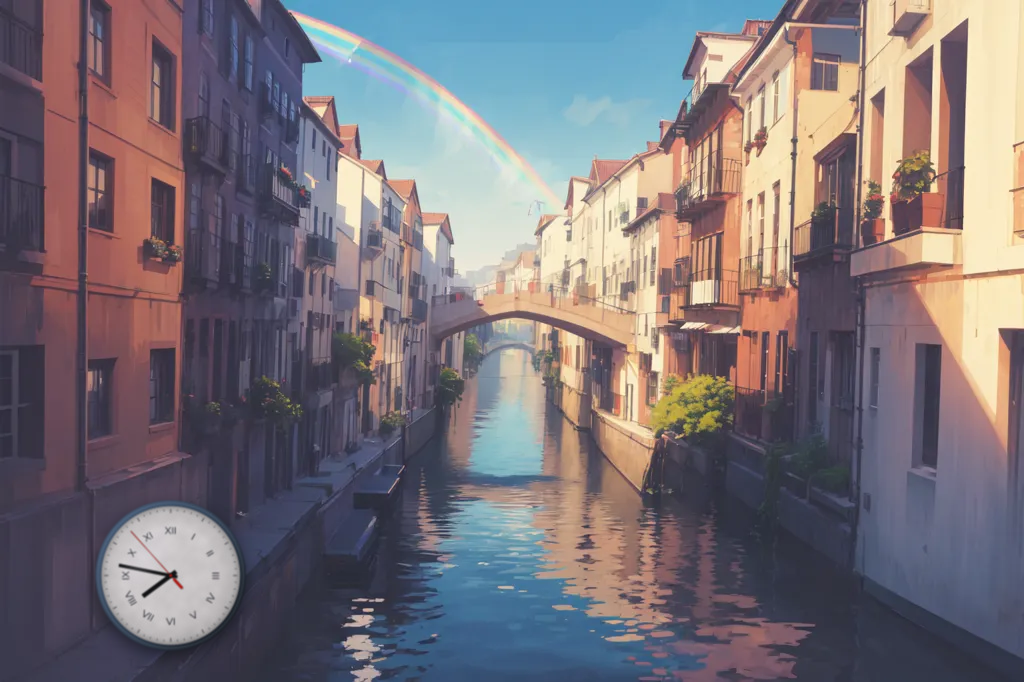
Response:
{"hour": 7, "minute": 46, "second": 53}
